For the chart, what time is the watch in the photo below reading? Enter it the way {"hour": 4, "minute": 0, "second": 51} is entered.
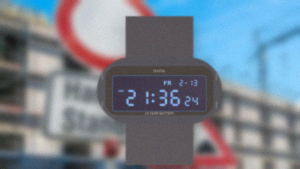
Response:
{"hour": 21, "minute": 36, "second": 24}
